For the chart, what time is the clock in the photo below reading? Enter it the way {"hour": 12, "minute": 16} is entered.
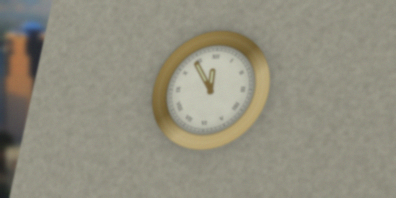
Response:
{"hour": 11, "minute": 54}
